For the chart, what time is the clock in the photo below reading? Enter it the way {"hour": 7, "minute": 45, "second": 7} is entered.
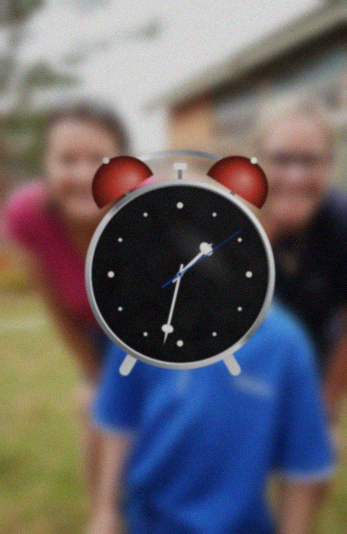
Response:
{"hour": 1, "minute": 32, "second": 9}
